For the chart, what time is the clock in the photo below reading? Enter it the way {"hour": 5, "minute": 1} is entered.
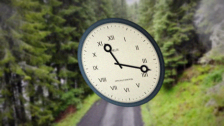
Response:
{"hour": 11, "minute": 18}
